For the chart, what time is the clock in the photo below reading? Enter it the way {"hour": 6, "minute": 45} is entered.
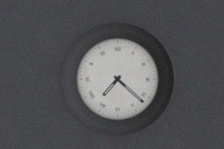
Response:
{"hour": 7, "minute": 22}
